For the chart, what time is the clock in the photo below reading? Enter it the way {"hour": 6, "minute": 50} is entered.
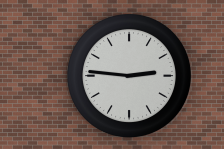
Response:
{"hour": 2, "minute": 46}
